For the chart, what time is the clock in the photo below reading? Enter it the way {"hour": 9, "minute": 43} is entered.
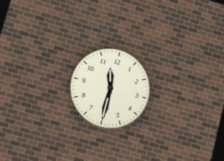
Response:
{"hour": 11, "minute": 30}
